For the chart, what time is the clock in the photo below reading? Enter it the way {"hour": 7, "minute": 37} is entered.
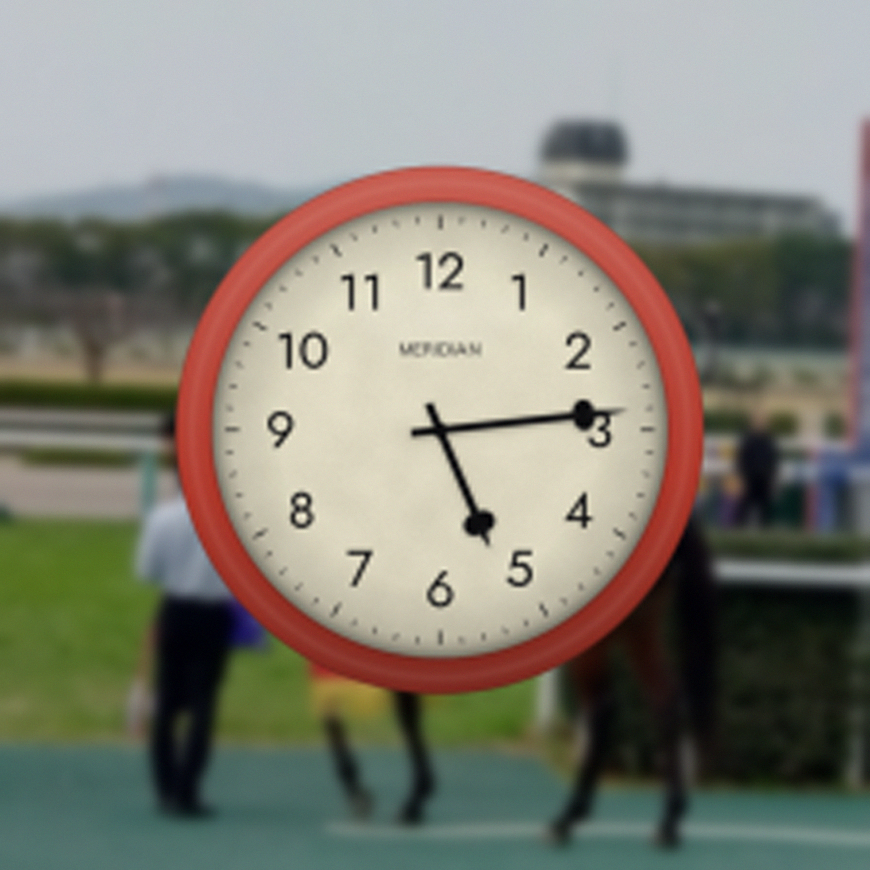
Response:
{"hour": 5, "minute": 14}
